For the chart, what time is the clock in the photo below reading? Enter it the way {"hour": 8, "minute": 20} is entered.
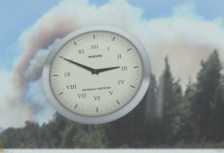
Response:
{"hour": 2, "minute": 50}
